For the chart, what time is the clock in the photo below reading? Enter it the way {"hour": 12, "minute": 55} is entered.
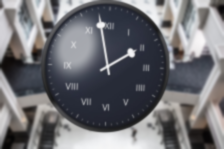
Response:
{"hour": 1, "minute": 58}
